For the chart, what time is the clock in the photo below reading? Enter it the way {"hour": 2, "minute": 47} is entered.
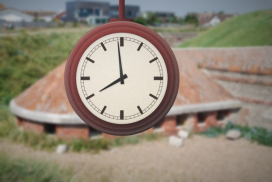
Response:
{"hour": 7, "minute": 59}
